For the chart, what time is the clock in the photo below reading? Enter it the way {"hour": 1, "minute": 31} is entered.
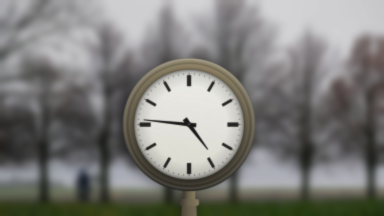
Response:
{"hour": 4, "minute": 46}
